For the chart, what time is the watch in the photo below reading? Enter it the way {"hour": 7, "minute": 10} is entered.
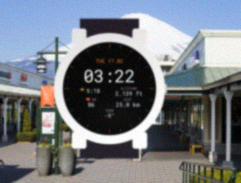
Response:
{"hour": 3, "minute": 22}
